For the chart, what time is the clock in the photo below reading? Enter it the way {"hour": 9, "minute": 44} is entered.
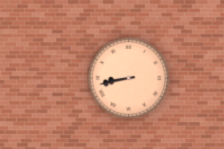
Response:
{"hour": 8, "minute": 43}
